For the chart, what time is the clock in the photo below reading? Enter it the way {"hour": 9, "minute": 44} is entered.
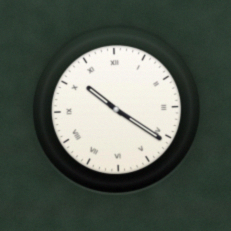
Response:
{"hour": 10, "minute": 21}
